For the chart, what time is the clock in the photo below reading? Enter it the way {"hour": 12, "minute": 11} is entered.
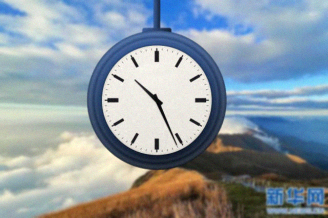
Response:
{"hour": 10, "minute": 26}
